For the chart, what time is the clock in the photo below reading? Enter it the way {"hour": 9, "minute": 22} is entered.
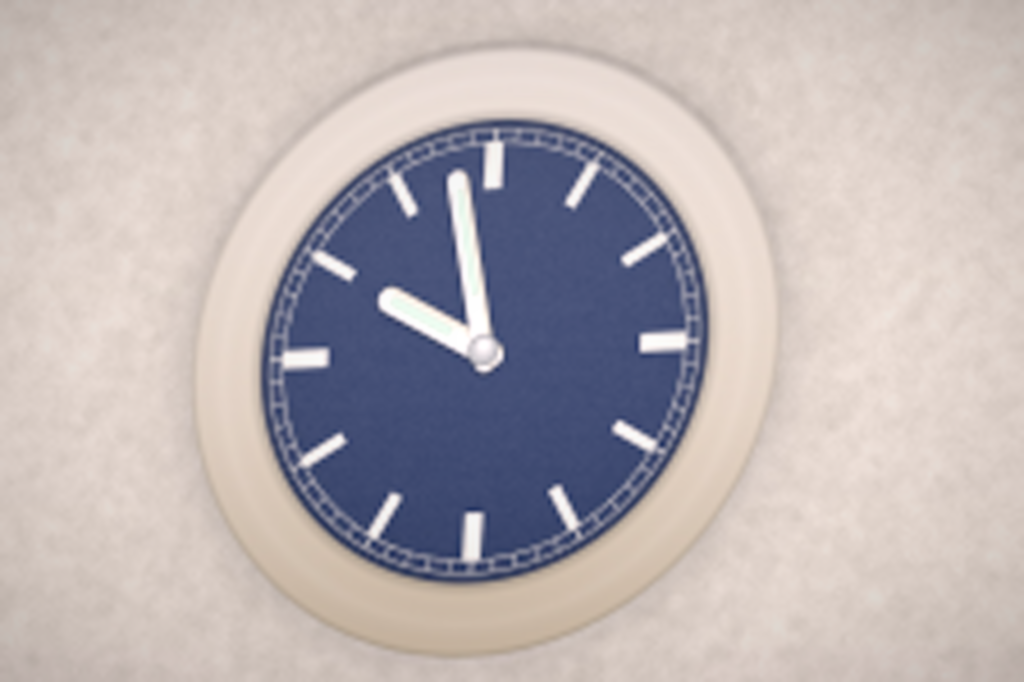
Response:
{"hour": 9, "minute": 58}
